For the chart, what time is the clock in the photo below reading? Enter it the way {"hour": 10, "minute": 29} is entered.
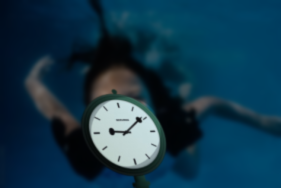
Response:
{"hour": 9, "minute": 9}
